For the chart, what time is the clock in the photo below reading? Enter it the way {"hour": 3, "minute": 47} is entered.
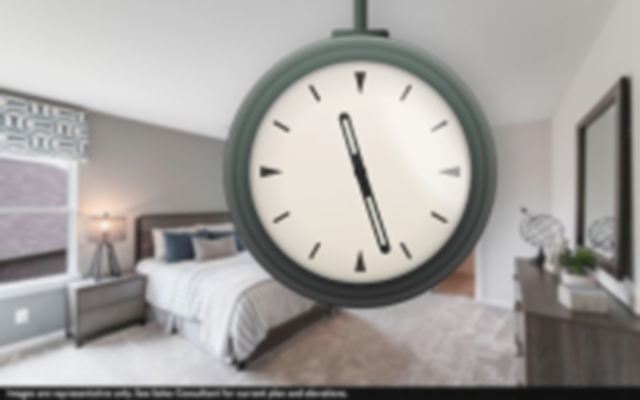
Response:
{"hour": 11, "minute": 27}
